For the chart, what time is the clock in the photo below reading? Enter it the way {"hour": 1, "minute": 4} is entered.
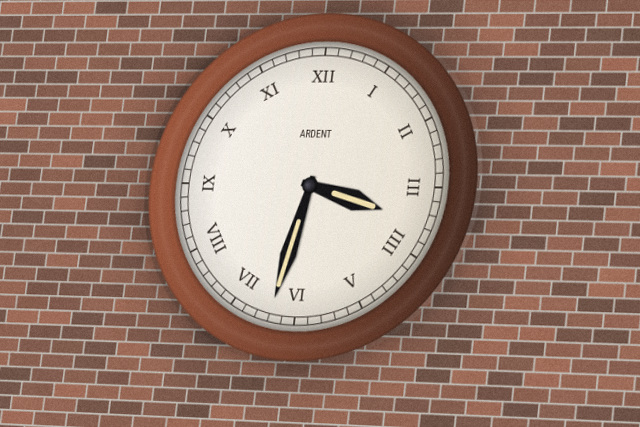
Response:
{"hour": 3, "minute": 32}
